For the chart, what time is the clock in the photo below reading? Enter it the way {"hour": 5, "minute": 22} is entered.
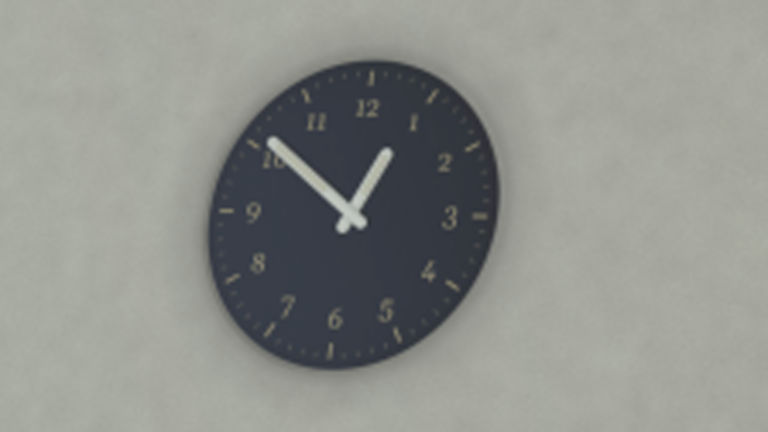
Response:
{"hour": 12, "minute": 51}
